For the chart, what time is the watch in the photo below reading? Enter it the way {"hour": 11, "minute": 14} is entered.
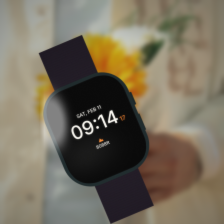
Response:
{"hour": 9, "minute": 14}
